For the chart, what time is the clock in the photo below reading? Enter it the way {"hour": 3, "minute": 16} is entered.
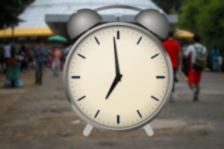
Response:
{"hour": 6, "minute": 59}
